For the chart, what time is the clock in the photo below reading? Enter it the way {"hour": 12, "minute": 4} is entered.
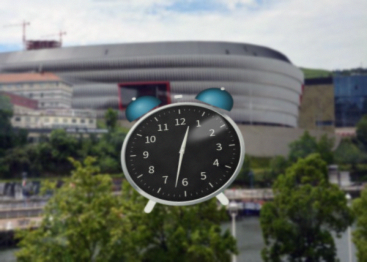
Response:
{"hour": 12, "minute": 32}
